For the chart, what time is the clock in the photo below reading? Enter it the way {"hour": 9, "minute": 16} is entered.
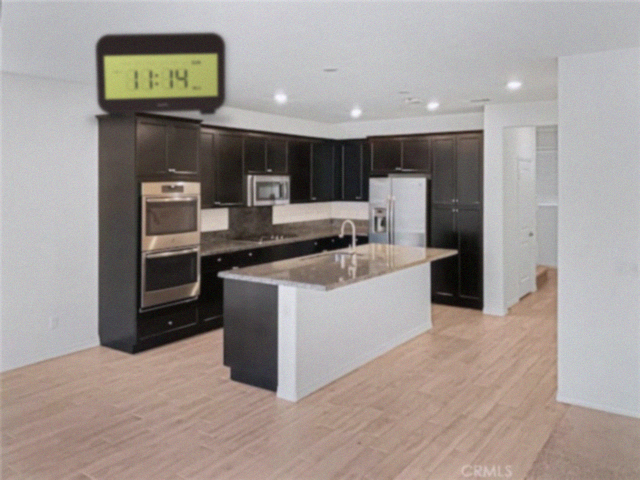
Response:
{"hour": 11, "minute": 14}
